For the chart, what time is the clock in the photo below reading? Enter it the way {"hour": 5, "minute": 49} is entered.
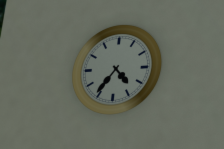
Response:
{"hour": 4, "minute": 36}
